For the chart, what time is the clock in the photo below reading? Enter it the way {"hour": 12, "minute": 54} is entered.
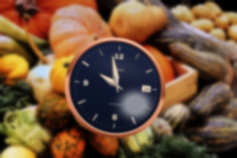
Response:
{"hour": 9, "minute": 58}
